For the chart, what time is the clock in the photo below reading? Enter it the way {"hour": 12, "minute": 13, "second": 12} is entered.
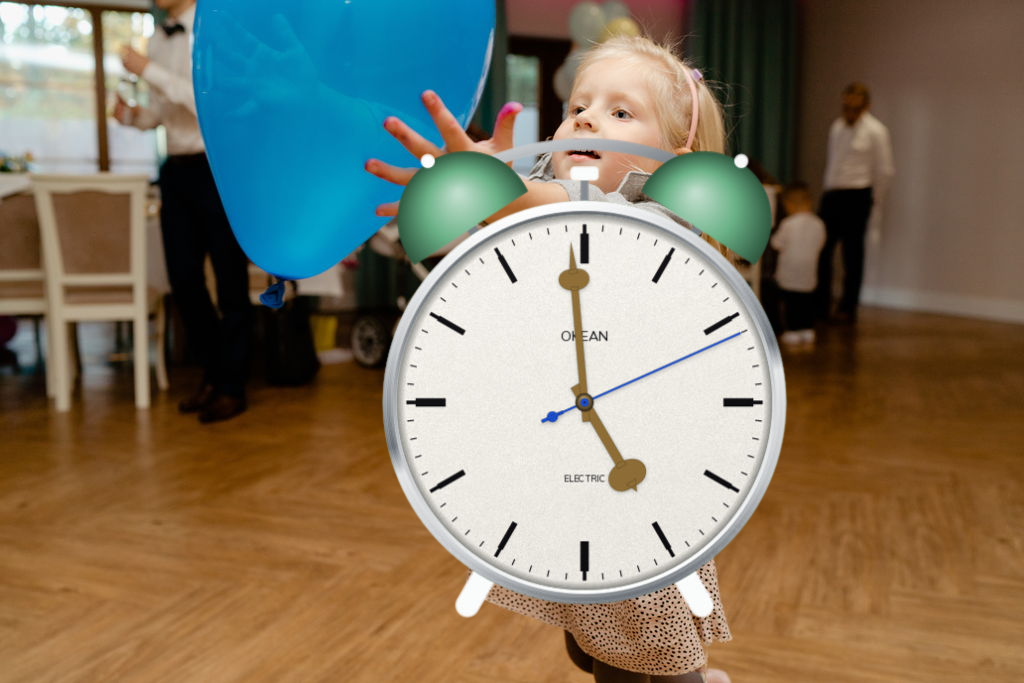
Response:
{"hour": 4, "minute": 59, "second": 11}
